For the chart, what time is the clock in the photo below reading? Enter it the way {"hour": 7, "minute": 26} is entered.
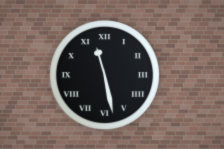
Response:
{"hour": 11, "minute": 28}
